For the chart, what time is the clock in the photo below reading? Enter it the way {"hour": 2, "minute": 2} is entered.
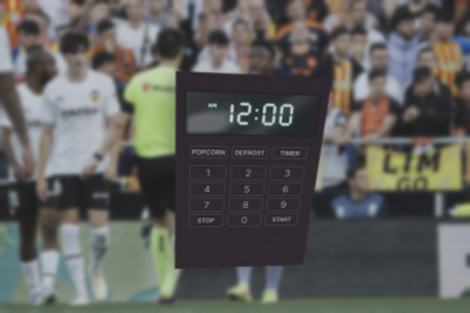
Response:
{"hour": 12, "minute": 0}
